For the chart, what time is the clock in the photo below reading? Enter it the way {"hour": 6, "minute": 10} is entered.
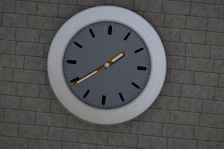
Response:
{"hour": 1, "minute": 39}
